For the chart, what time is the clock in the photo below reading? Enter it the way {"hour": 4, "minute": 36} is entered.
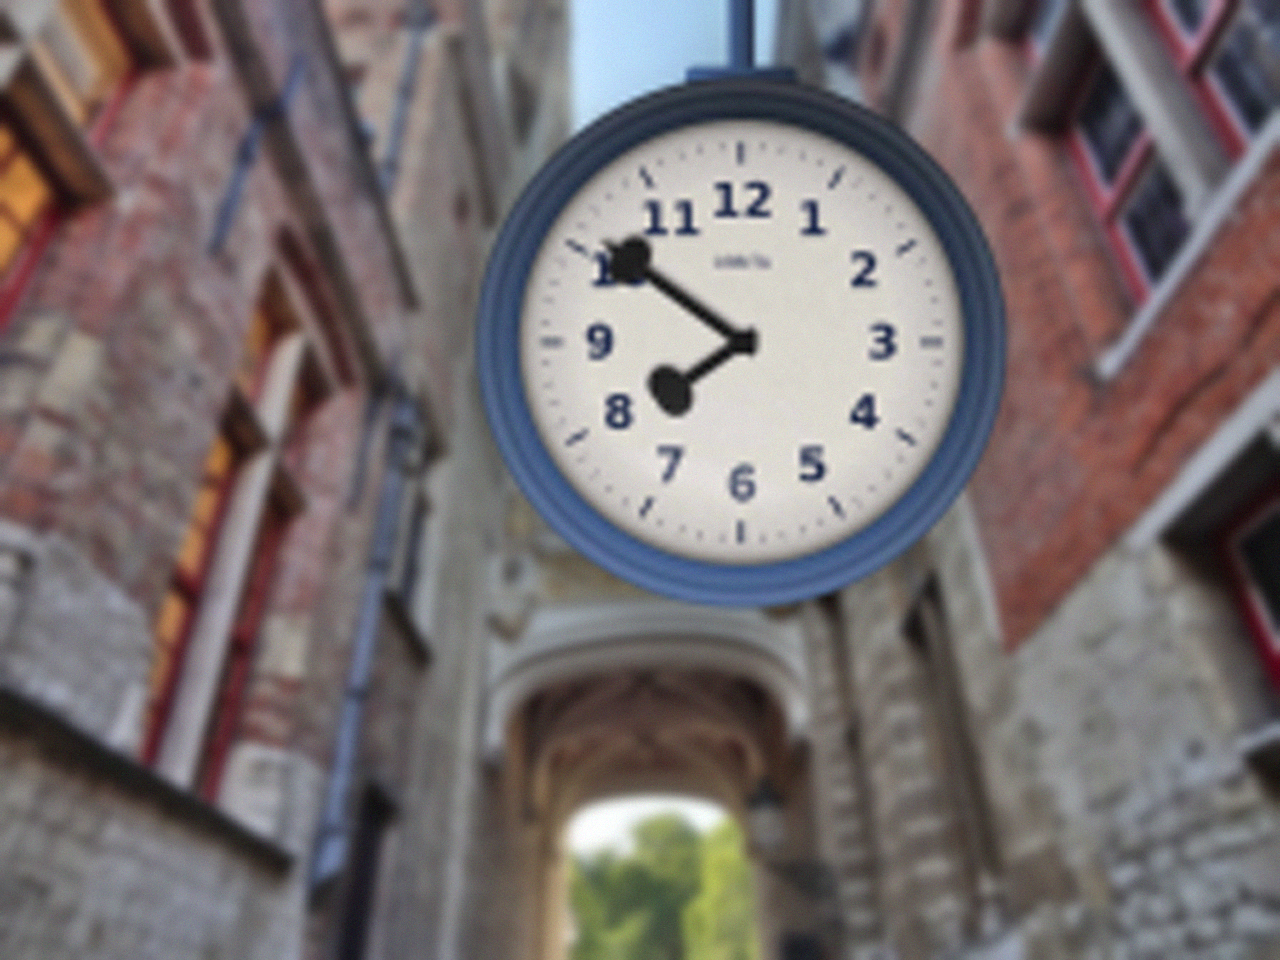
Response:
{"hour": 7, "minute": 51}
